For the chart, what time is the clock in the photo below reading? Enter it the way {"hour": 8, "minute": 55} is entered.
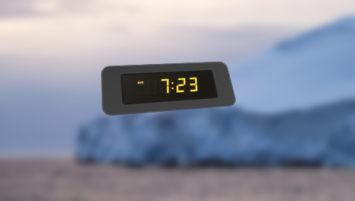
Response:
{"hour": 7, "minute": 23}
